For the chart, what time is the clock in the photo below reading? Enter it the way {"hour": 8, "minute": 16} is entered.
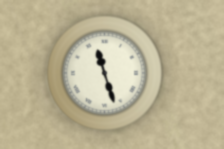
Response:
{"hour": 11, "minute": 27}
